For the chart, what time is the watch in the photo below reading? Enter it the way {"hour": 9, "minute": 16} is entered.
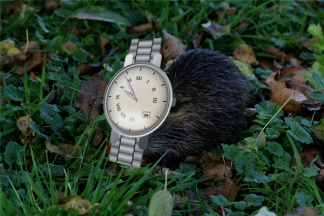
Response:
{"hour": 9, "minute": 54}
